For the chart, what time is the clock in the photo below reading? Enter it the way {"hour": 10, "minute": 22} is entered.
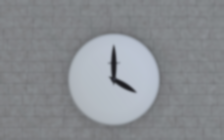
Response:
{"hour": 4, "minute": 0}
